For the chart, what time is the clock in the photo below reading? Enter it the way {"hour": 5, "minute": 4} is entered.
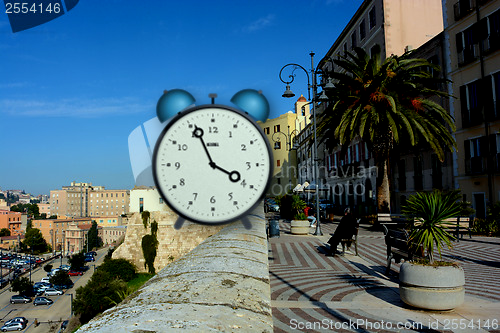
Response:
{"hour": 3, "minute": 56}
